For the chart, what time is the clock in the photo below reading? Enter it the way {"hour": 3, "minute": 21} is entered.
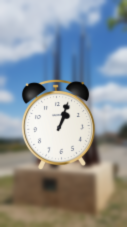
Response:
{"hour": 1, "minute": 4}
